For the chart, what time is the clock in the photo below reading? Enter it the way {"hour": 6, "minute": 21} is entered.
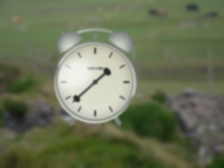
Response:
{"hour": 1, "minute": 38}
